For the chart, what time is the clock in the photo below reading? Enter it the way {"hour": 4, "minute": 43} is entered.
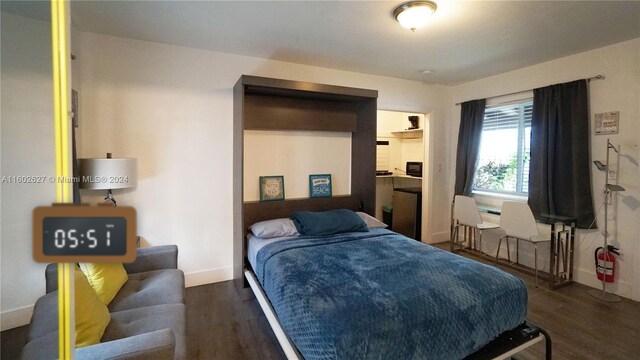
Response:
{"hour": 5, "minute": 51}
